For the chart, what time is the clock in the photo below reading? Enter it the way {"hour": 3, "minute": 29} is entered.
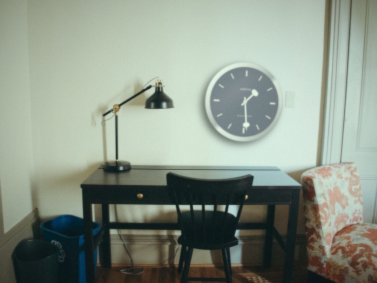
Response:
{"hour": 1, "minute": 29}
